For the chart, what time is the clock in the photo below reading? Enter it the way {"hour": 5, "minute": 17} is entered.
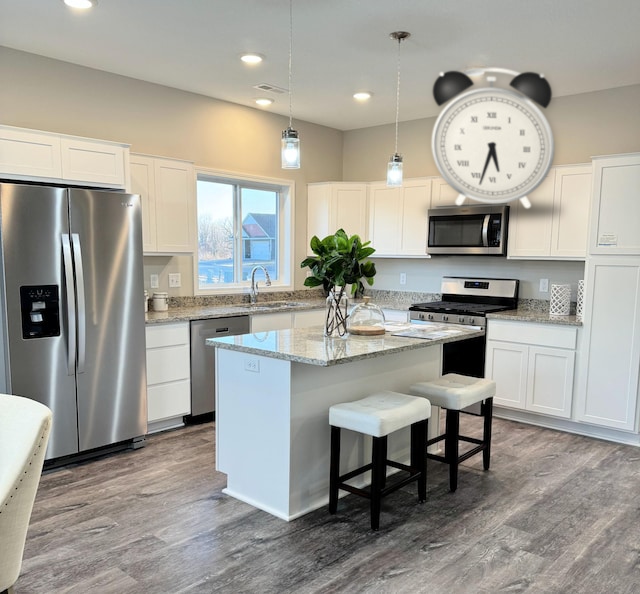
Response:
{"hour": 5, "minute": 33}
